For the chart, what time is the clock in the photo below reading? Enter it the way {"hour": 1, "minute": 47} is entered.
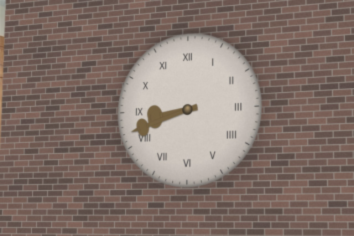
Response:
{"hour": 8, "minute": 42}
